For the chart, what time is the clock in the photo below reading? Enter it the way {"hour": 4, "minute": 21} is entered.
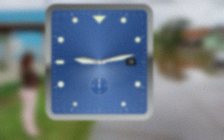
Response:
{"hour": 9, "minute": 13}
